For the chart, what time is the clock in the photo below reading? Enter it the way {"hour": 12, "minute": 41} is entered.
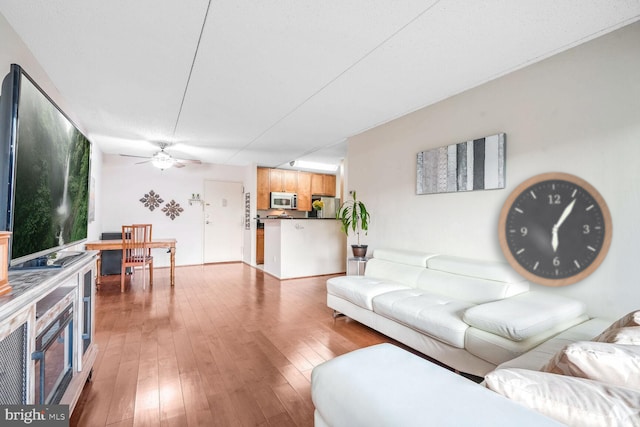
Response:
{"hour": 6, "minute": 6}
